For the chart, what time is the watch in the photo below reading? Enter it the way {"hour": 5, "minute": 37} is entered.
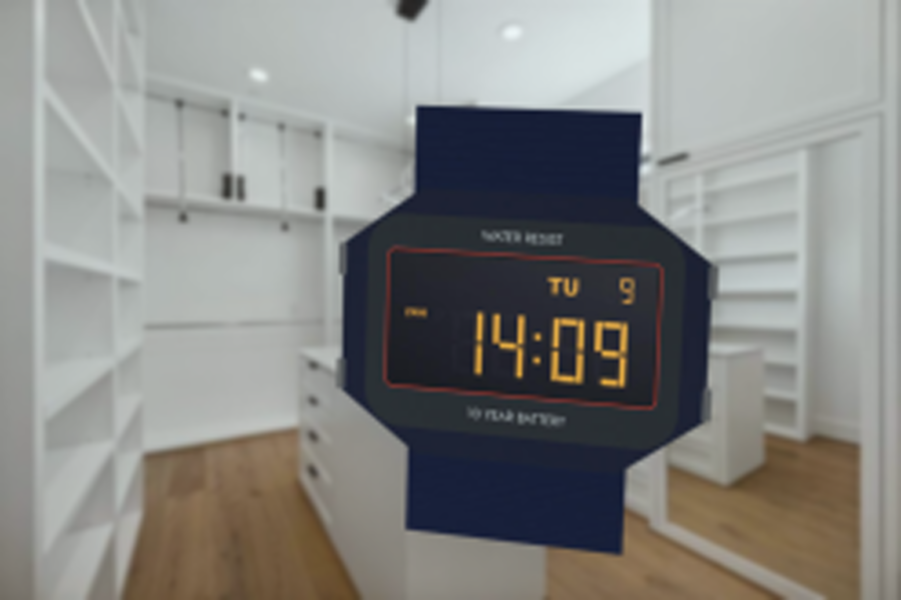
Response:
{"hour": 14, "minute": 9}
